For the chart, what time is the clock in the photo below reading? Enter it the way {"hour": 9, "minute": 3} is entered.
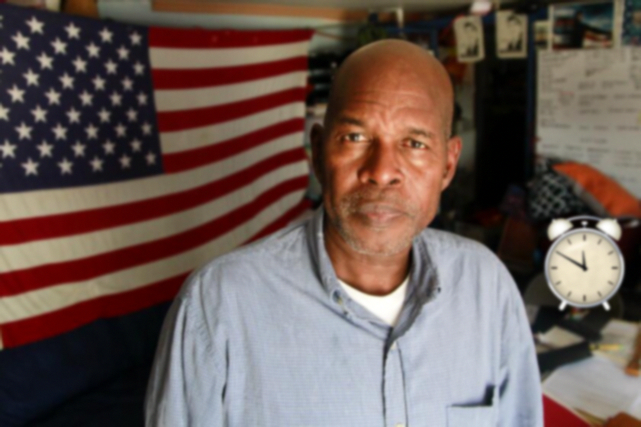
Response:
{"hour": 11, "minute": 50}
